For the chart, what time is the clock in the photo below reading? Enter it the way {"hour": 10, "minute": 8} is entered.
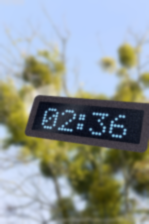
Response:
{"hour": 2, "minute": 36}
